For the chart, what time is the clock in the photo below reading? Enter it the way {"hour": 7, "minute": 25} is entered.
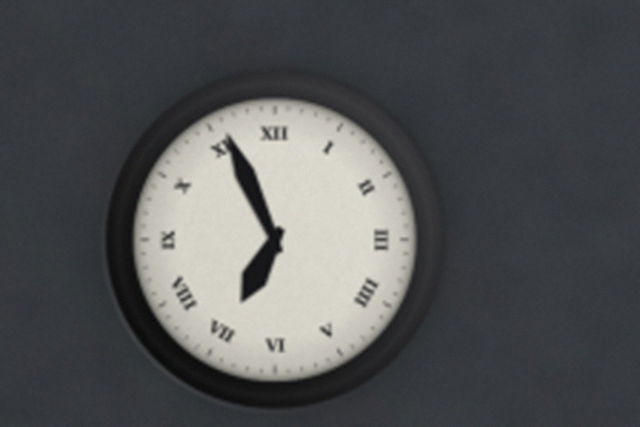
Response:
{"hour": 6, "minute": 56}
